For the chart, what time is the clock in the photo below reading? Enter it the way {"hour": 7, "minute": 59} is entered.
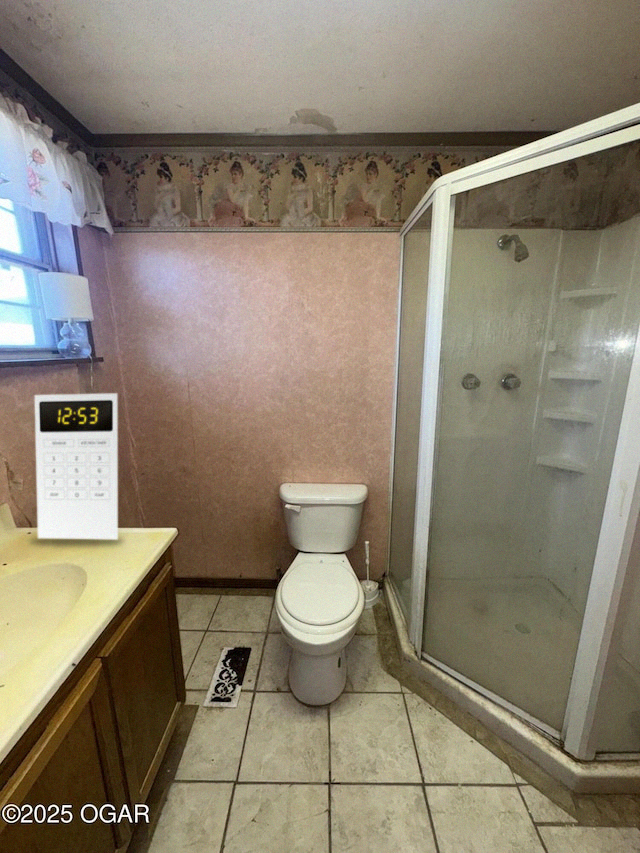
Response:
{"hour": 12, "minute": 53}
